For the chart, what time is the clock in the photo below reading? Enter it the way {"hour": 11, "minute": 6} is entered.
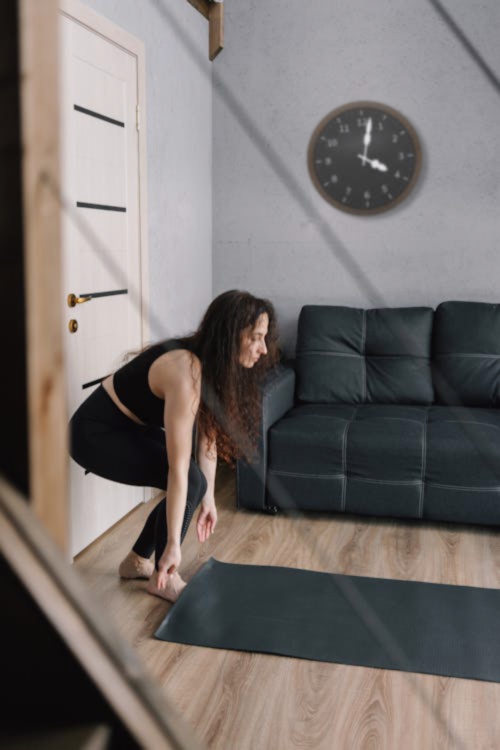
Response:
{"hour": 4, "minute": 2}
